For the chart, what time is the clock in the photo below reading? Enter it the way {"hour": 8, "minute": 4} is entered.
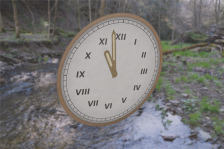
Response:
{"hour": 10, "minute": 58}
